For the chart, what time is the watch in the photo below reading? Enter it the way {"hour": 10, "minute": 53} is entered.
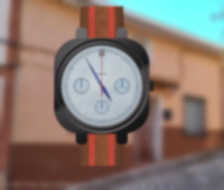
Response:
{"hour": 4, "minute": 55}
